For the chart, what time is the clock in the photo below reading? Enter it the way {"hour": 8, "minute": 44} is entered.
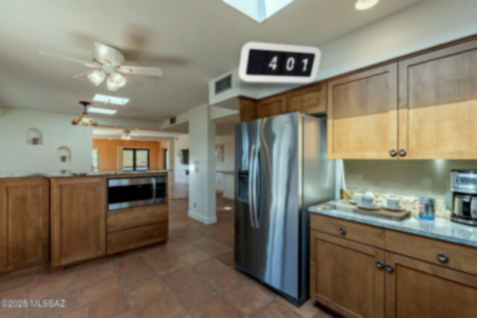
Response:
{"hour": 4, "minute": 1}
